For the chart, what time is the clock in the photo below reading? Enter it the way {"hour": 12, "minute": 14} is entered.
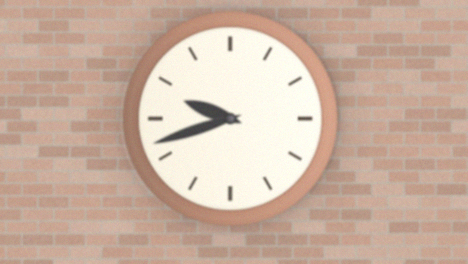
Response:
{"hour": 9, "minute": 42}
